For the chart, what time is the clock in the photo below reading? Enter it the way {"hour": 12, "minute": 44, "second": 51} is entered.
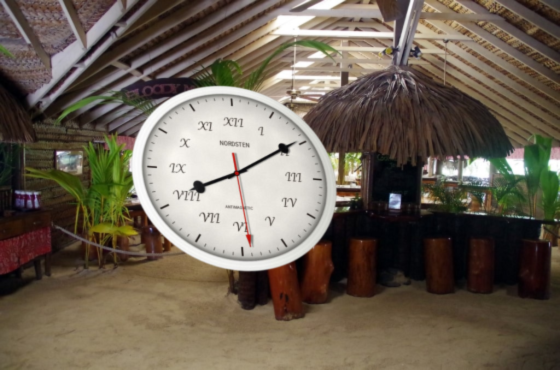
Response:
{"hour": 8, "minute": 9, "second": 29}
